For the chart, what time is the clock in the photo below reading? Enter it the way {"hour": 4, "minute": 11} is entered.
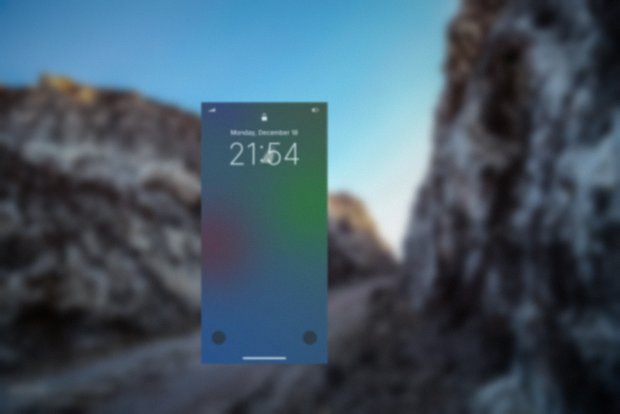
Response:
{"hour": 21, "minute": 54}
